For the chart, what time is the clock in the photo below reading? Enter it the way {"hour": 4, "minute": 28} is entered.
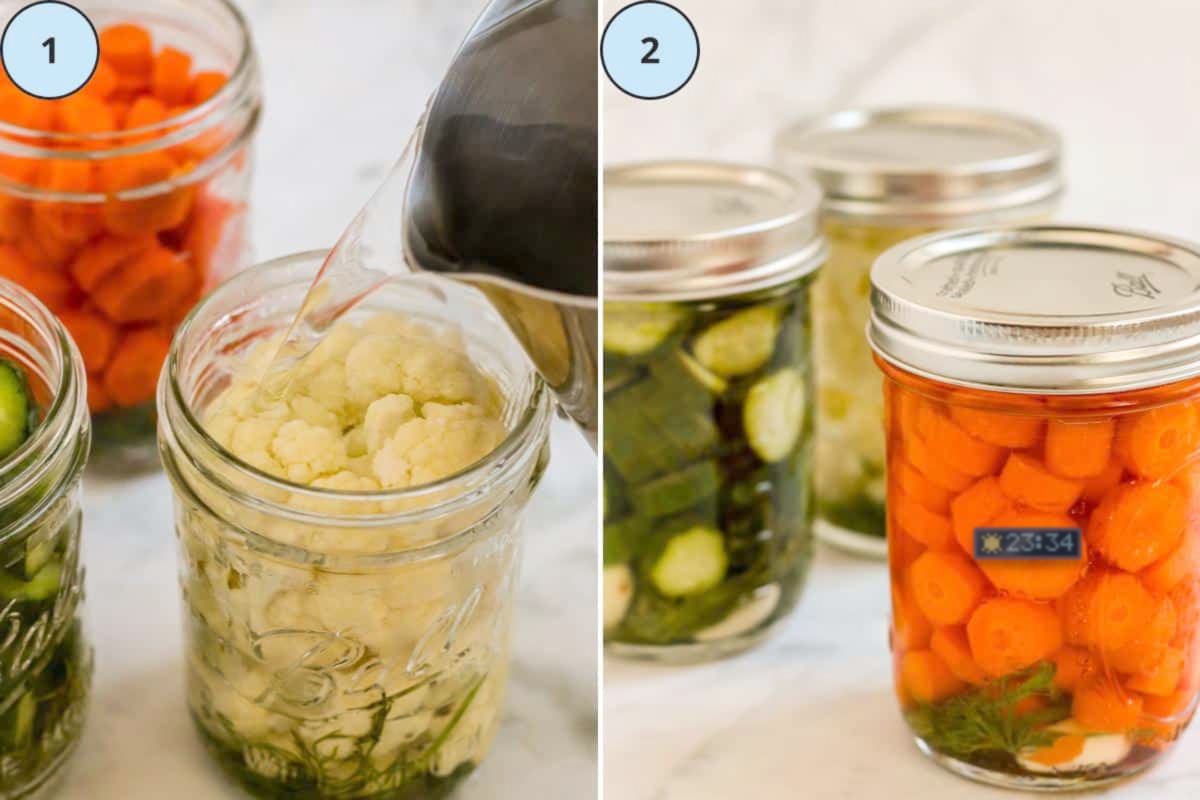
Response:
{"hour": 23, "minute": 34}
